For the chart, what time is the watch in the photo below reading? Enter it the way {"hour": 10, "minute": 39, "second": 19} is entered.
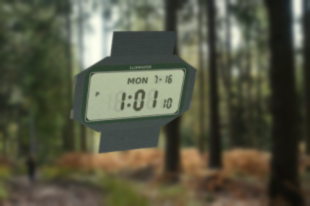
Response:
{"hour": 1, "minute": 1, "second": 10}
